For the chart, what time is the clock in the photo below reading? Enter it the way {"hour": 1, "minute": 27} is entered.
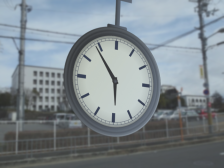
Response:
{"hour": 5, "minute": 54}
